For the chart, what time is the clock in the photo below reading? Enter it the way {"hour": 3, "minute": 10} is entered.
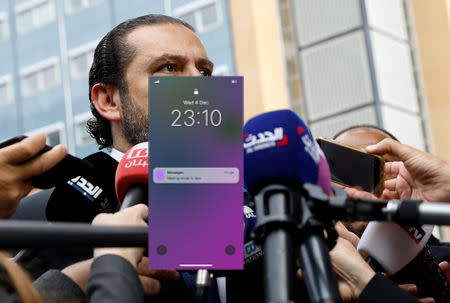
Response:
{"hour": 23, "minute": 10}
